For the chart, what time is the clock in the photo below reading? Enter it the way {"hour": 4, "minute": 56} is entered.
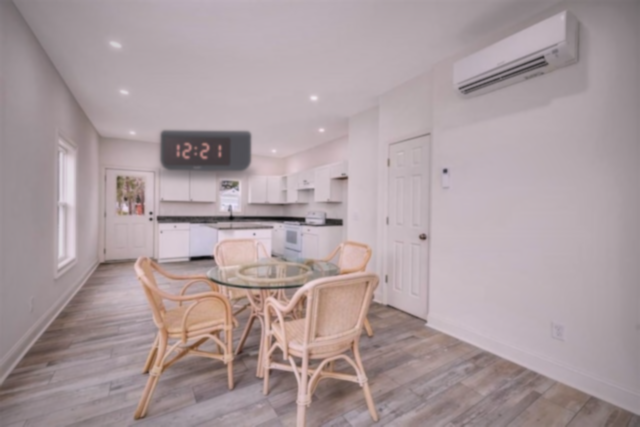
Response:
{"hour": 12, "minute": 21}
